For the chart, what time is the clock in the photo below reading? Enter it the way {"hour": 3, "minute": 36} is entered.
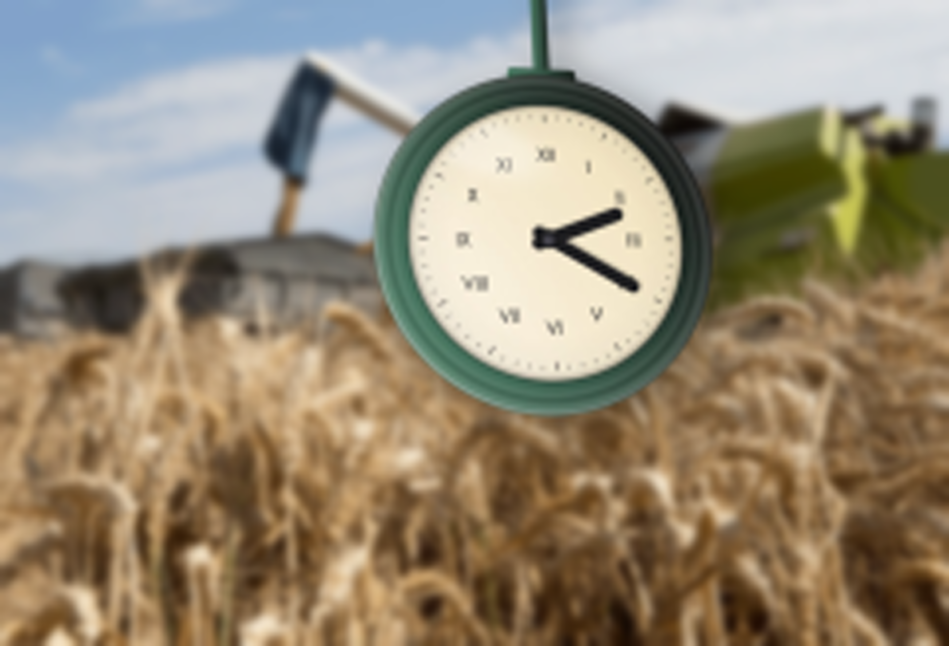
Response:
{"hour": 2, "minute": 20}
